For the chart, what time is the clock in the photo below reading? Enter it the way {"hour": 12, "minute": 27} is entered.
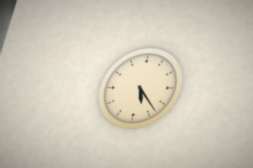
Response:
{"hour": 5, "minute": 23}
